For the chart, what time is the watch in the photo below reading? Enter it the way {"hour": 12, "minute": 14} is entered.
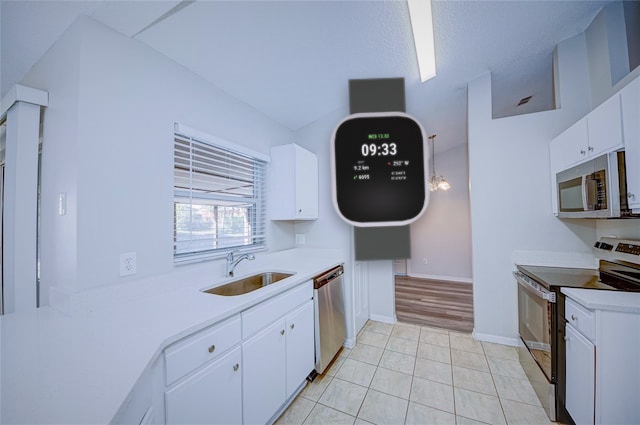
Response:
{"hour": 9, "minute": 33}
